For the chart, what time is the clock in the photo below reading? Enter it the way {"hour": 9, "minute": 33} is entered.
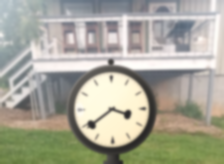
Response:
{"hour": 3, "minute": 39}
